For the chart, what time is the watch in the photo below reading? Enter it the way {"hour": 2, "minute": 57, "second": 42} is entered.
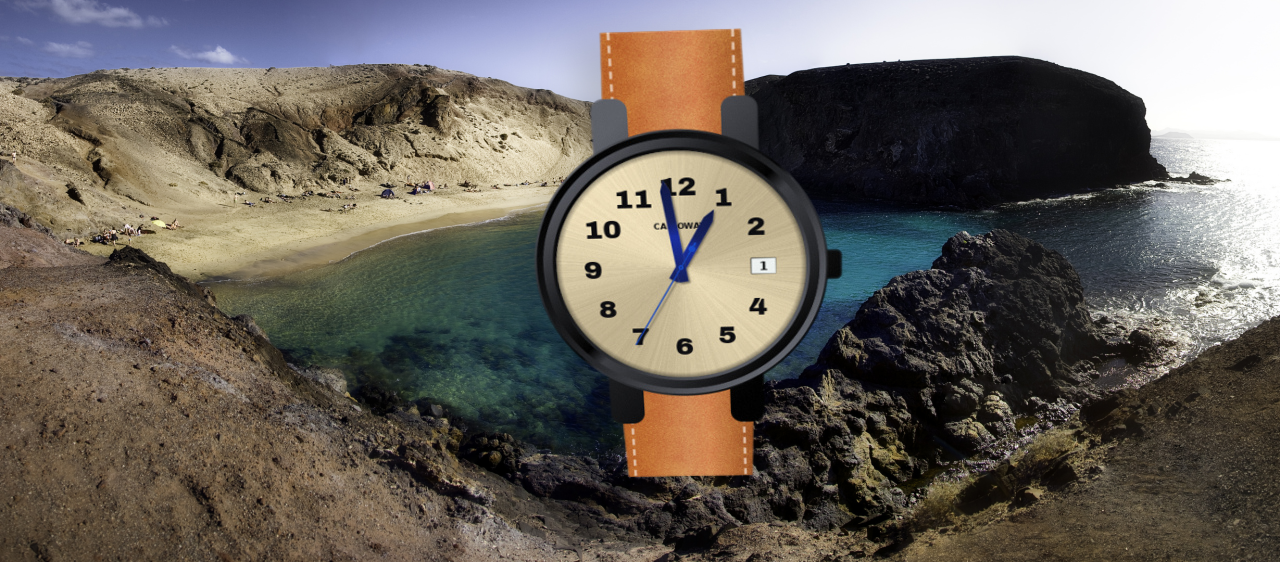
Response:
{"hour": 12, "minute": 58, "second": 35}
